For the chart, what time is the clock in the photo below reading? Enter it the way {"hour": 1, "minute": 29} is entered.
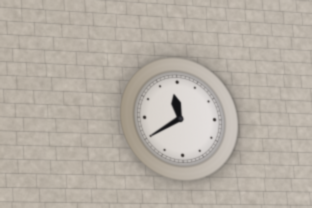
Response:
{"hour": 11, "minute": 40}
